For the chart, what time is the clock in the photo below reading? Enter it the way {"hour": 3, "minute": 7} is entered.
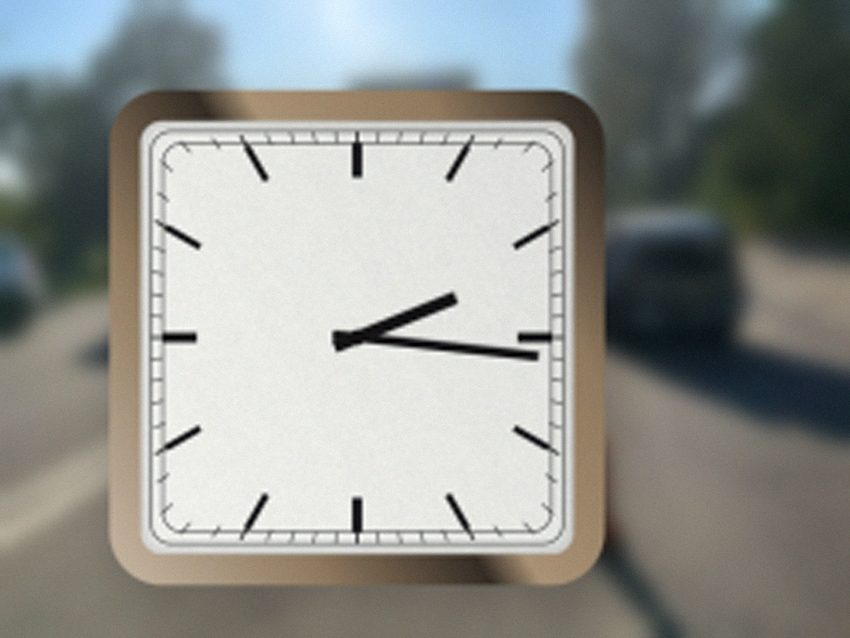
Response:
{"hour": 2, "minute": 16}
